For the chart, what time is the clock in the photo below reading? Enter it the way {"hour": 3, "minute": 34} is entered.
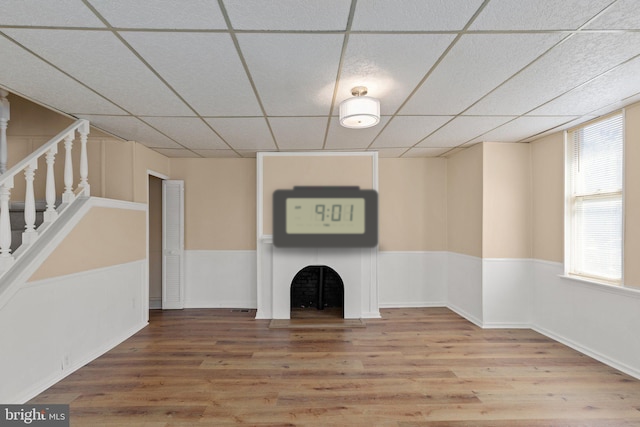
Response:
{"hour": 9, "minute": 1}
